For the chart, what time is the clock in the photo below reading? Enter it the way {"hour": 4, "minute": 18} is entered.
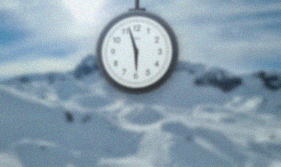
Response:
{"hour": 5, "minute": 57}
